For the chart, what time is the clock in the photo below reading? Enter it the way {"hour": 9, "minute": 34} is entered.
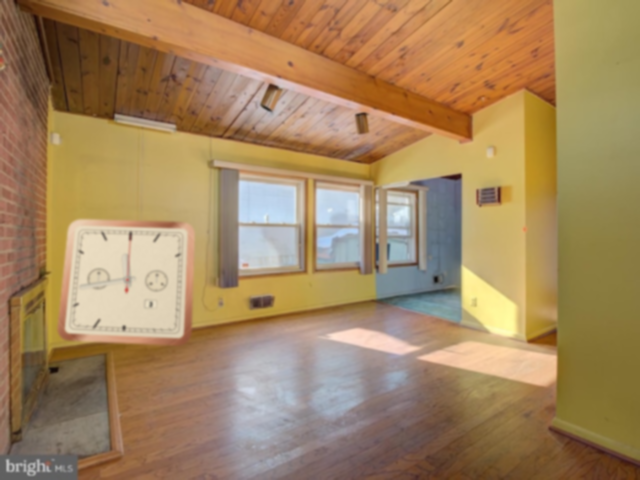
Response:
{"hour": 11, "minute": 43}
